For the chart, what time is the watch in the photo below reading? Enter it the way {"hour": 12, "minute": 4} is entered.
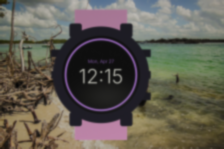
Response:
{"hour": 12, "minute": 15}
